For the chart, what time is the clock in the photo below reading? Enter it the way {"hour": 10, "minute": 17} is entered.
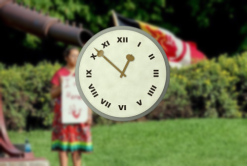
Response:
{"hour": 12, "minute": 52}
